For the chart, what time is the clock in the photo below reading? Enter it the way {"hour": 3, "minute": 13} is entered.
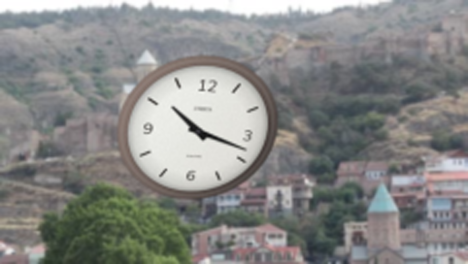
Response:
{"hour": 10, "minute": 18}
